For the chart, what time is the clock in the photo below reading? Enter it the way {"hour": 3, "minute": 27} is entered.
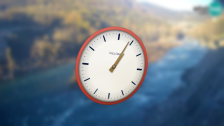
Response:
{"hour": 1, "minute": 4}
